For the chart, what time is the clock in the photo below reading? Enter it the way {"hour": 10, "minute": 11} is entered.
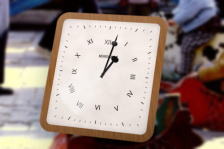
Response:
{"hour": 1, "minute": 2}
